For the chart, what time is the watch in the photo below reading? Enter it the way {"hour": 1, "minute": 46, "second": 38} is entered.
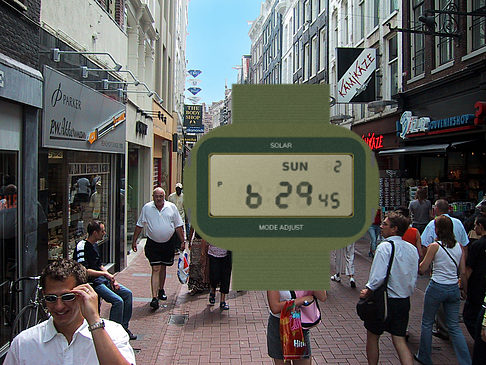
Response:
{"hour": 6, "minute": 29, "second": 45}
